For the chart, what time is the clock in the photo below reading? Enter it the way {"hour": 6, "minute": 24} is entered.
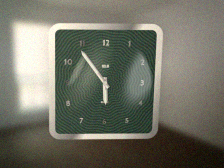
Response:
{"hour": 5, "minute": 54}
